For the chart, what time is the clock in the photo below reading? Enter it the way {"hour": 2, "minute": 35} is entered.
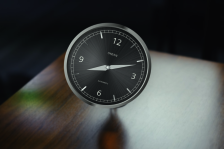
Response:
{"hour": 8, "minute": 11}
